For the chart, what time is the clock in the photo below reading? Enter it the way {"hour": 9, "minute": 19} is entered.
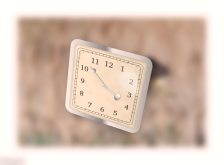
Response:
{"hour": 3, "minute": 52}
